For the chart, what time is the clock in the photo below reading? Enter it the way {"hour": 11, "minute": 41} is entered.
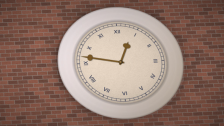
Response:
{"hour": 12, "minute": 47}
